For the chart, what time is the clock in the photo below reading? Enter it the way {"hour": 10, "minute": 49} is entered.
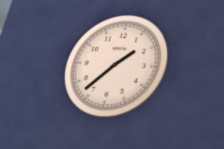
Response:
{"hour": 1, "minute": 37}
